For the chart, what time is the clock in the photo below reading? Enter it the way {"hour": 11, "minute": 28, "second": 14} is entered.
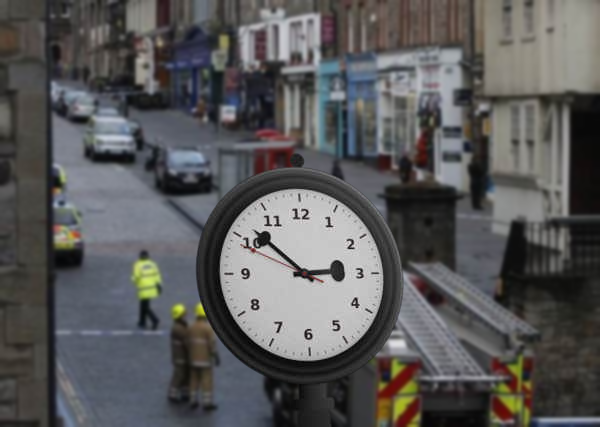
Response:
{"hour": 2, "minute": 51, "second": 49}
